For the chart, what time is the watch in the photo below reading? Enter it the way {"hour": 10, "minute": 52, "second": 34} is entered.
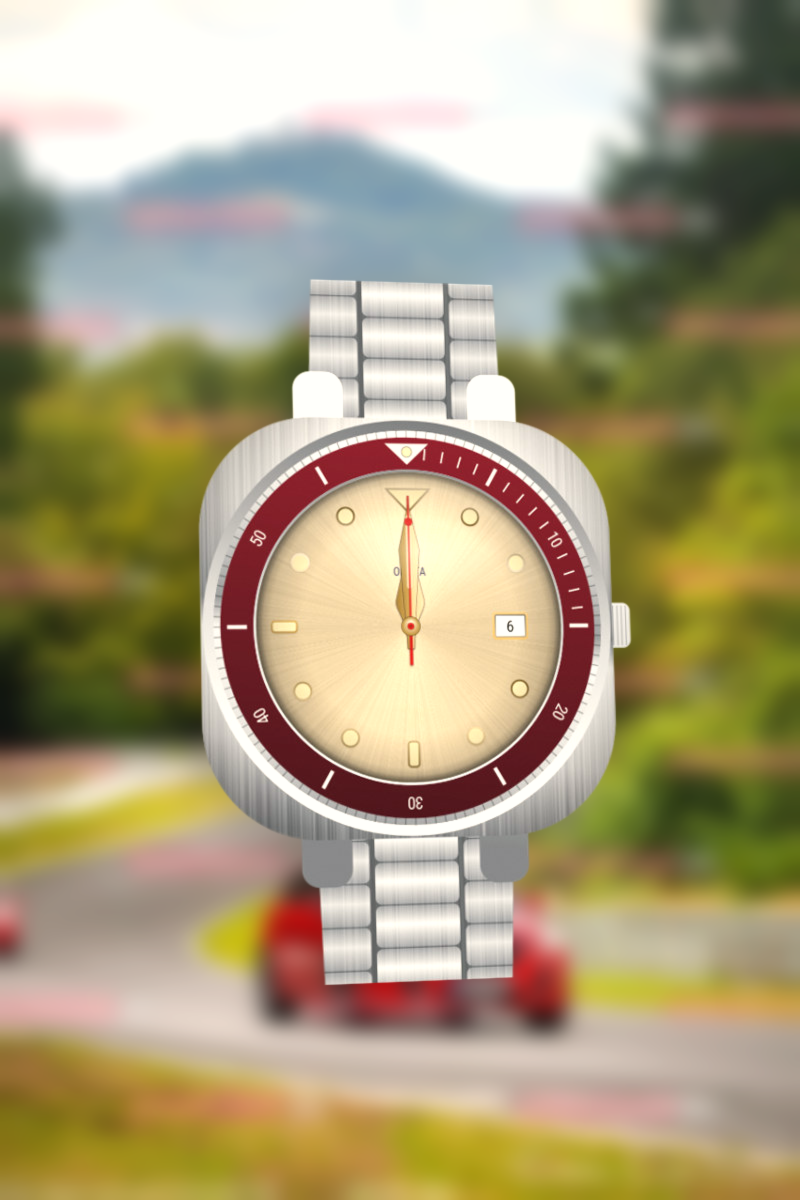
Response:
{"hour": 12, "minute": 0, "second": 0}
